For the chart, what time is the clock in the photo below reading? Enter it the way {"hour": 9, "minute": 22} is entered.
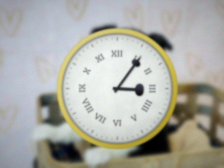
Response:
{"hour": 3, "minute": 6}
